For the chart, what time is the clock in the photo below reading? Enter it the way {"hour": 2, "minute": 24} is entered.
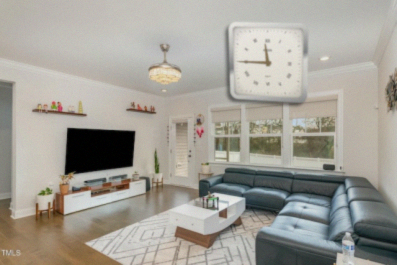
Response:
{"hour": 11, "minute": 45}
